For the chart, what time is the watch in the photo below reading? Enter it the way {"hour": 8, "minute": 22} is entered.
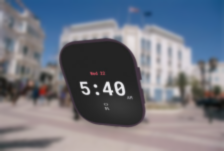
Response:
{"hour": 5, "minute": 40}
